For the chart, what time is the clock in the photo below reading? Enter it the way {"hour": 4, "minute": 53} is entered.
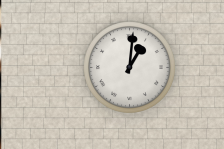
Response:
{"hour": 1, "minute": 1}
